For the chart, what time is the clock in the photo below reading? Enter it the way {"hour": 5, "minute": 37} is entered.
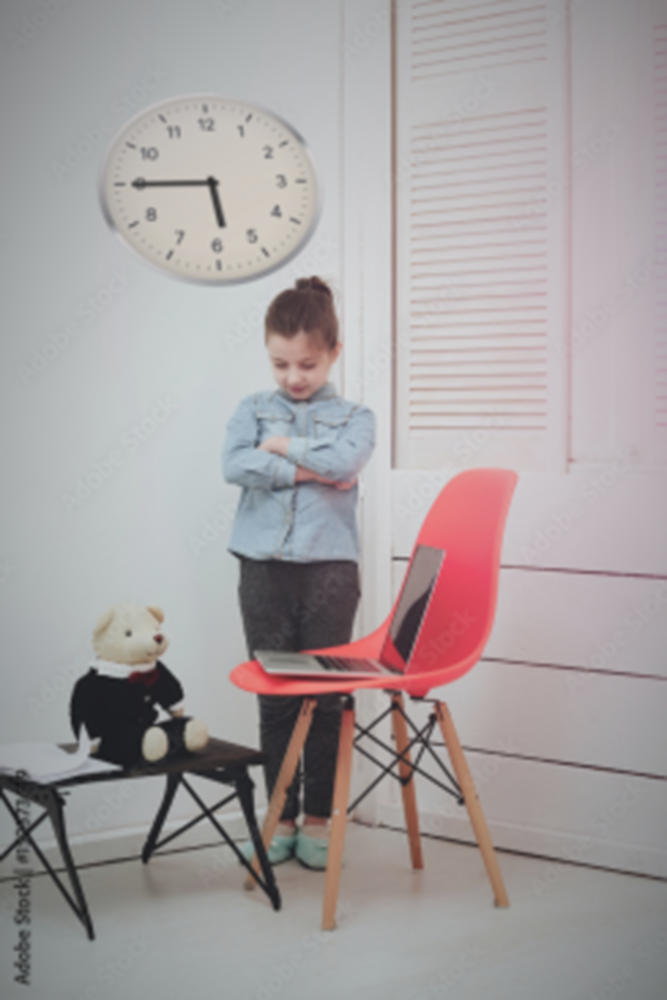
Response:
{"hour": 5, "minute": 45}
